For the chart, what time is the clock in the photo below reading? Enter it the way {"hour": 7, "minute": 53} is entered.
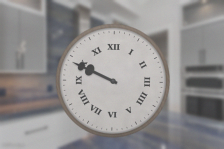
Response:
{"hour": 9, "minute": 49}
